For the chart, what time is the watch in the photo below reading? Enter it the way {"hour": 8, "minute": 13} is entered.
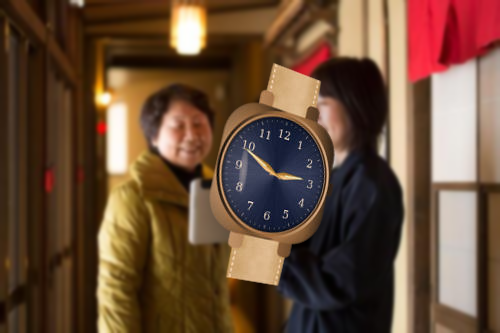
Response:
{"hour": 2, "minute": 49}
